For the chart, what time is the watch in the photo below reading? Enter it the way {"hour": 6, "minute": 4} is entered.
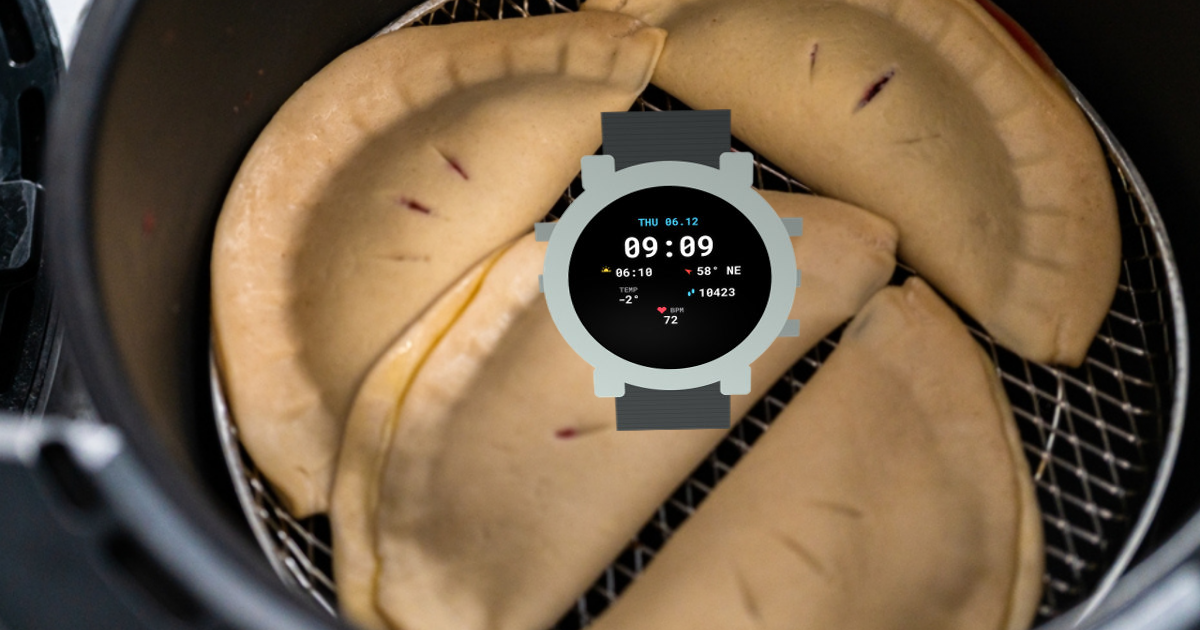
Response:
{"hour": 9, "minute": 9}
